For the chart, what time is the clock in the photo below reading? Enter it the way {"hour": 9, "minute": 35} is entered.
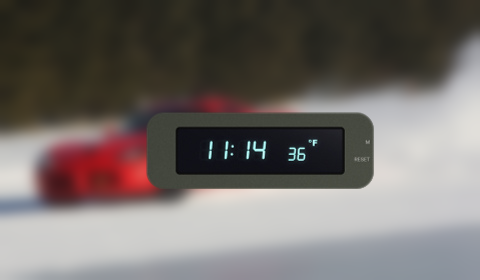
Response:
{"hour": 11, "minute": 14}
